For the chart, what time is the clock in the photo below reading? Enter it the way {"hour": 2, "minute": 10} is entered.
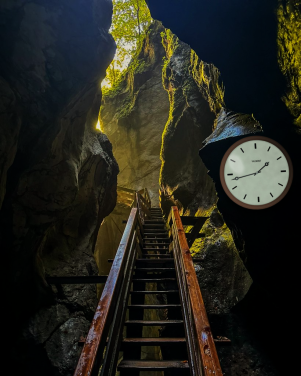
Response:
{"hour": 1, "minute": 43}
